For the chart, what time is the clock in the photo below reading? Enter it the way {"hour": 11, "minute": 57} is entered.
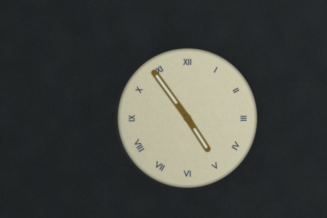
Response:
{"hour": 4, "minute": 54}
